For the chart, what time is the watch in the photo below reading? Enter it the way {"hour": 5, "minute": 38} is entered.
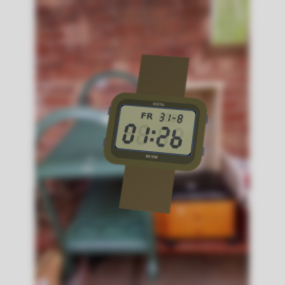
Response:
{"hour": 1, "minute": 26}
